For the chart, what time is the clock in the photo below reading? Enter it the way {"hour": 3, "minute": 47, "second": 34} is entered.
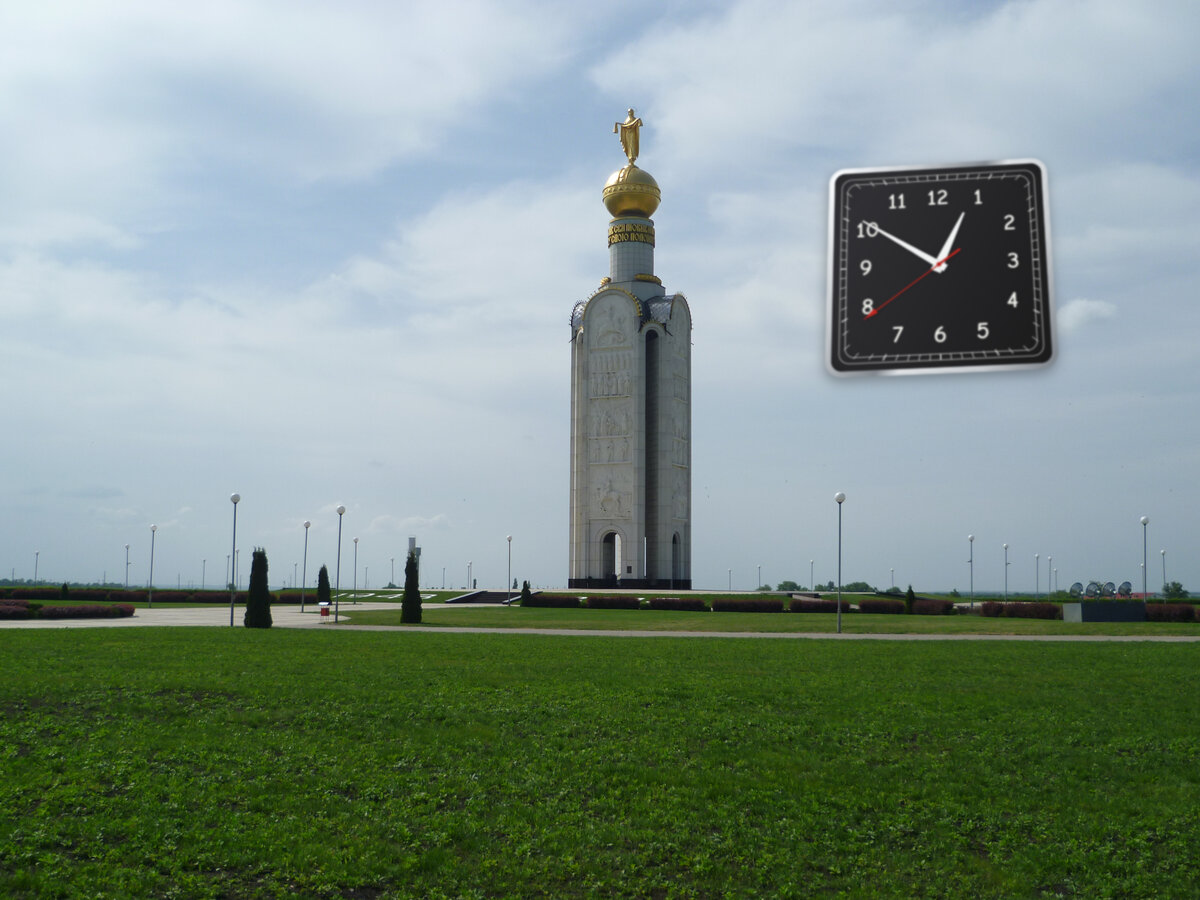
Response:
{"hour": 12, "minute": 50, "second": 39}
